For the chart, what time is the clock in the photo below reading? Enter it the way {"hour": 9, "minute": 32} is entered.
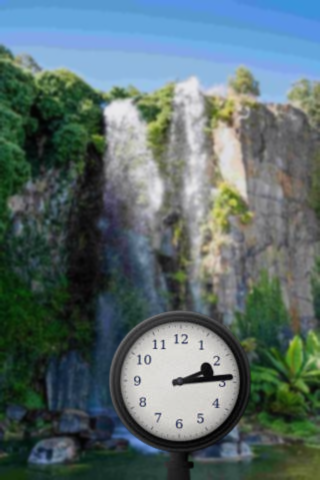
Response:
{"hour": 2, "minute": 14}
